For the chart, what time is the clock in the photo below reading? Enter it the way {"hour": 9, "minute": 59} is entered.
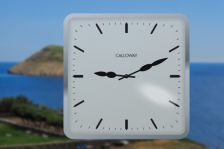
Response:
{"hour": 9, "minute": 11}
